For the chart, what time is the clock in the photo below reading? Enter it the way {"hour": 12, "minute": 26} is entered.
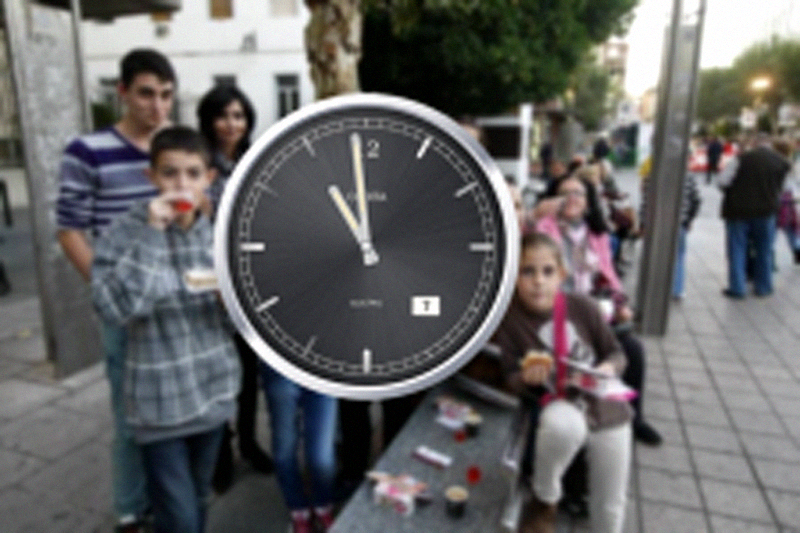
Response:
{"hour": 10, "minute": 59}
